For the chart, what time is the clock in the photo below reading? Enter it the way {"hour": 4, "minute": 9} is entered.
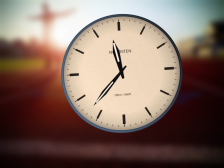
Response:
{"hour": 11, "minute": 37}
